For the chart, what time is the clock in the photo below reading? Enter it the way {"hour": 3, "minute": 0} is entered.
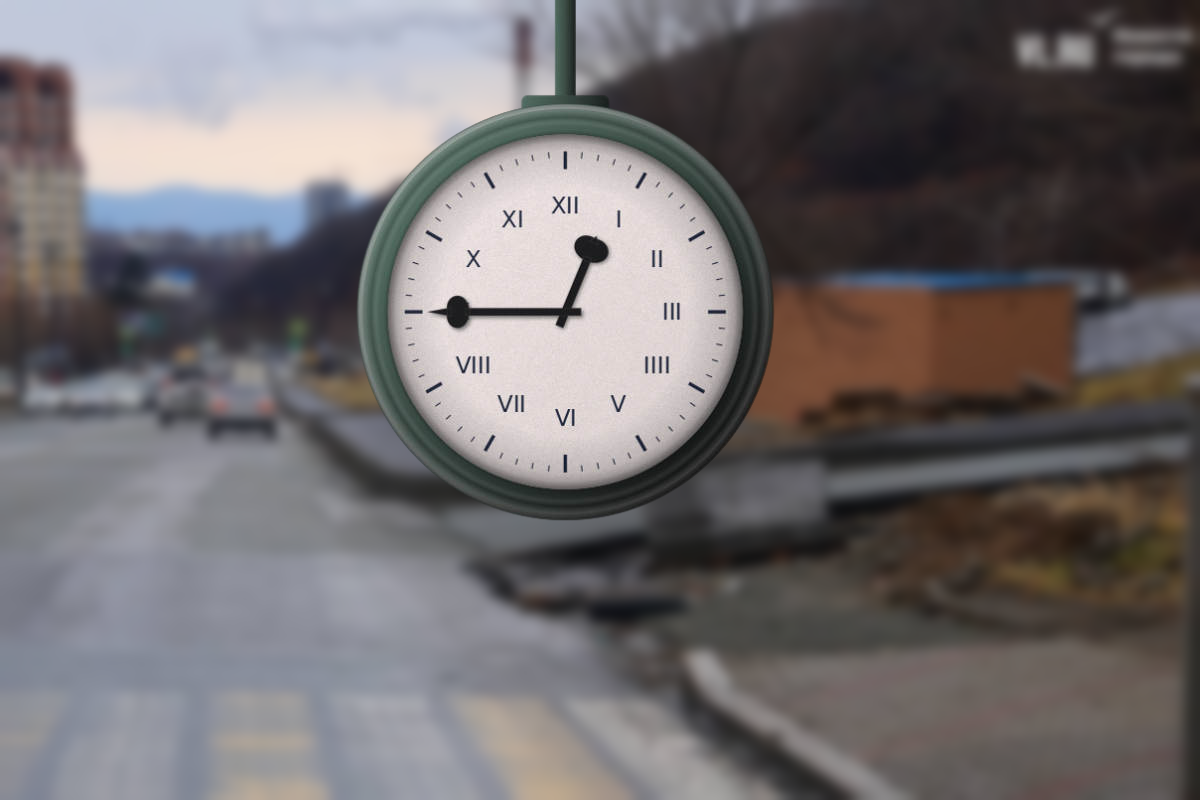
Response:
{"hour": 12, "minute": 45}
